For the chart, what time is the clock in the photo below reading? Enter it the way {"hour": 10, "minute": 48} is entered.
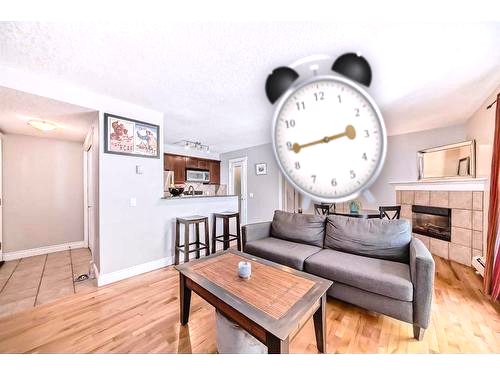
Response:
{"hour": 2, "minute": 44}
